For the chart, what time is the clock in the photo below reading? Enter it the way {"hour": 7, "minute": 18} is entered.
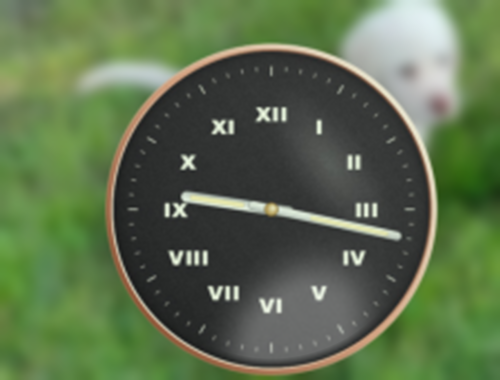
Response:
{"hour": 9, "minute": 17}
